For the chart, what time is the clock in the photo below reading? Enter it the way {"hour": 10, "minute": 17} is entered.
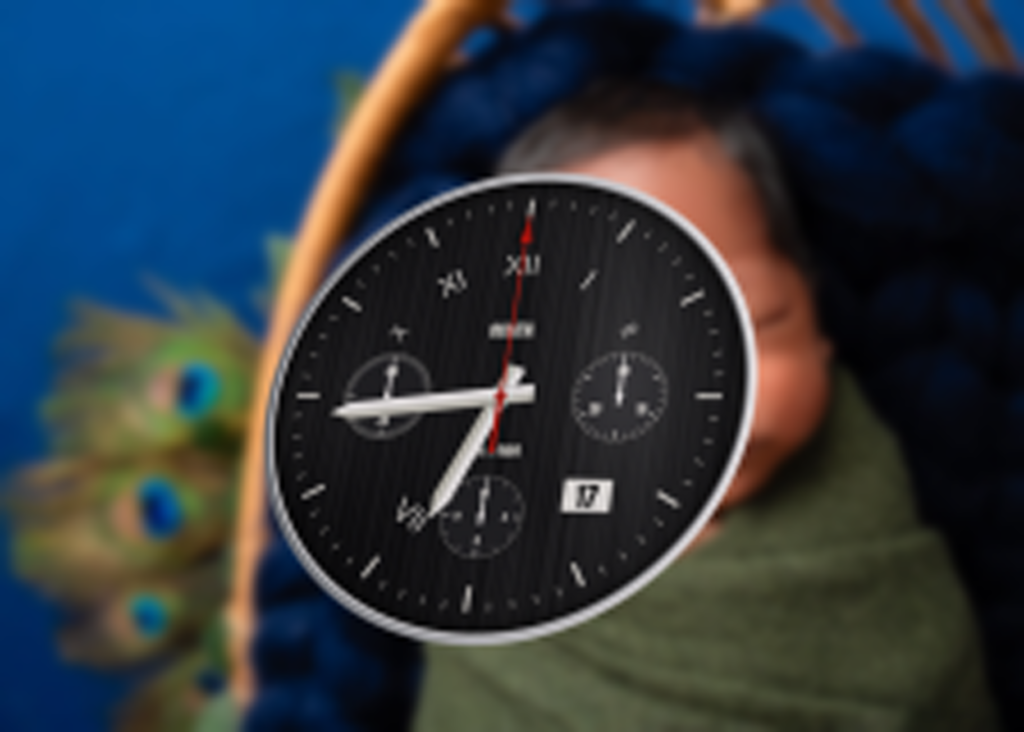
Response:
{"hour": 6, "minute": 44}
